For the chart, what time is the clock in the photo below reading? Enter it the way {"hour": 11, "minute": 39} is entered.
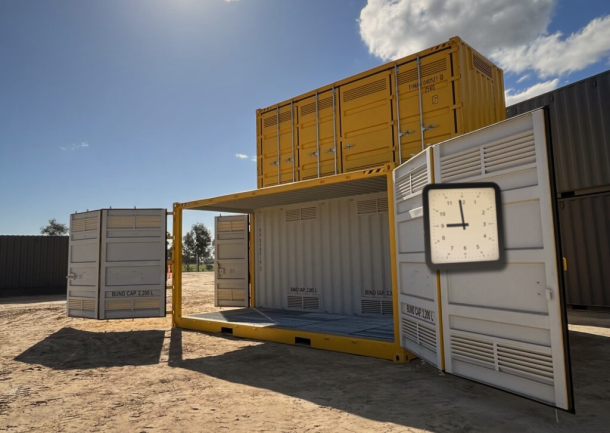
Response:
{"hour": 8, "minute": 59}
